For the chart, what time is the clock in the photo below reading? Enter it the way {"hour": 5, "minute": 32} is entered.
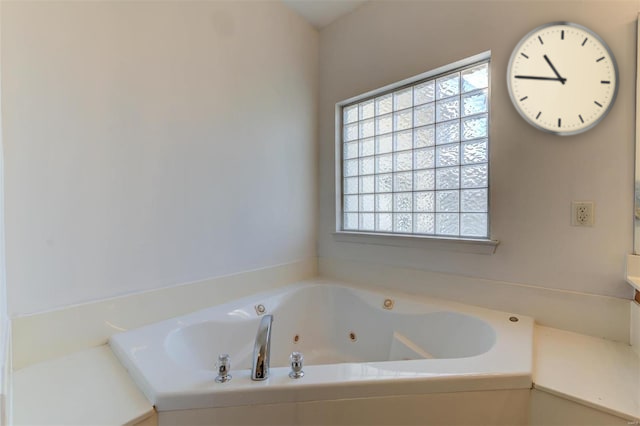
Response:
{"hour": 10, "minute": 45}
